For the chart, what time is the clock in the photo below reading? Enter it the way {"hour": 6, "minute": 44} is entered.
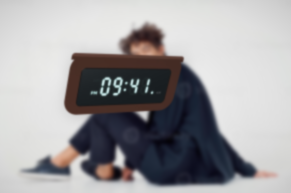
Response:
{"hour": 9, "minute": 41}
